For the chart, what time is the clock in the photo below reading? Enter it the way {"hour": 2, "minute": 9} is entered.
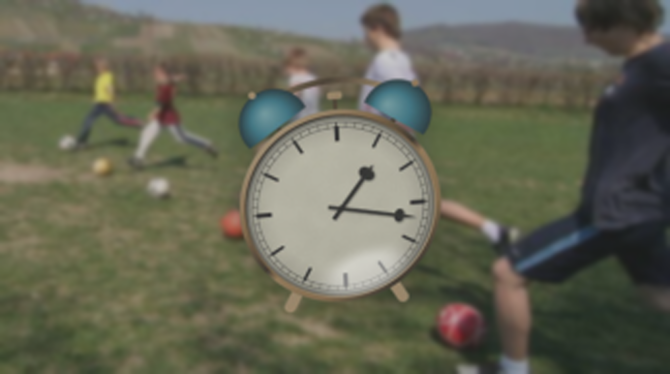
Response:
{"hour": 1, "minute": 17}
